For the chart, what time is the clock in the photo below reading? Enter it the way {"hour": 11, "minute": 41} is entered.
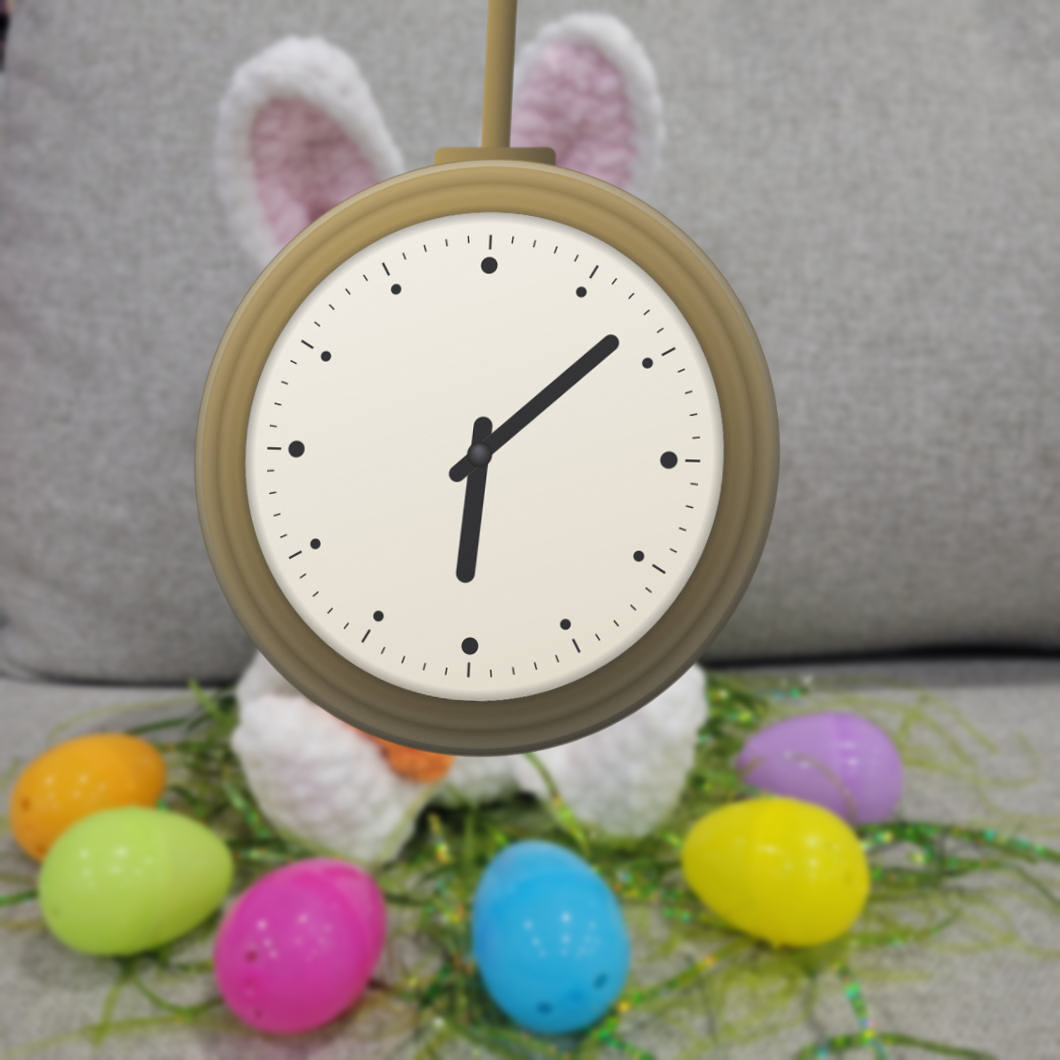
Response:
{"hour": 6, "minute": 8}
